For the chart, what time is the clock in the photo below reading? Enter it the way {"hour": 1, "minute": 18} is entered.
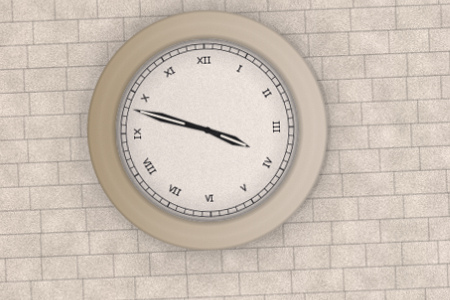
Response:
{"hour": 3, "minute": 48}
